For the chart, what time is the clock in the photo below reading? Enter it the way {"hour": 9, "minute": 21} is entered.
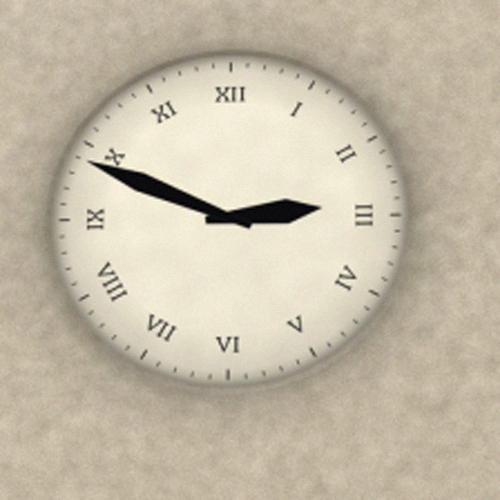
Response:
{"hour": 2, "minute": 49}
